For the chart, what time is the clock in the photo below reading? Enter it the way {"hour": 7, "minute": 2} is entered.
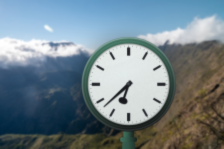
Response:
{"hour": 6, "minute": 38}
